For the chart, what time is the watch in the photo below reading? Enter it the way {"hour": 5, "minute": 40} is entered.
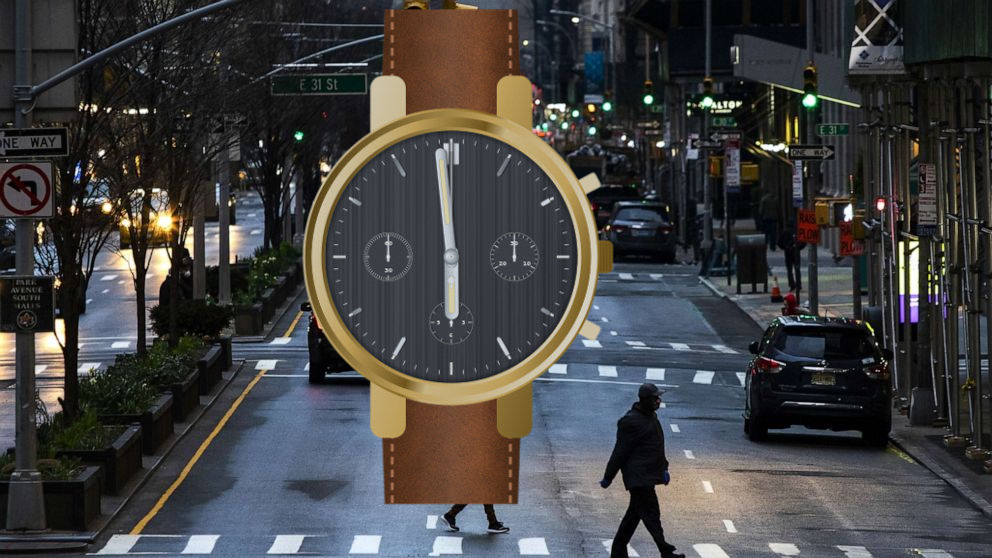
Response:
{"hour": 5, "minute": 59}
